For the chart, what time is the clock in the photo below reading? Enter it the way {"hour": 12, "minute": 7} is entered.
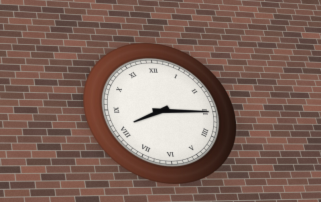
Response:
{"hour": 8, "minute": 15}
